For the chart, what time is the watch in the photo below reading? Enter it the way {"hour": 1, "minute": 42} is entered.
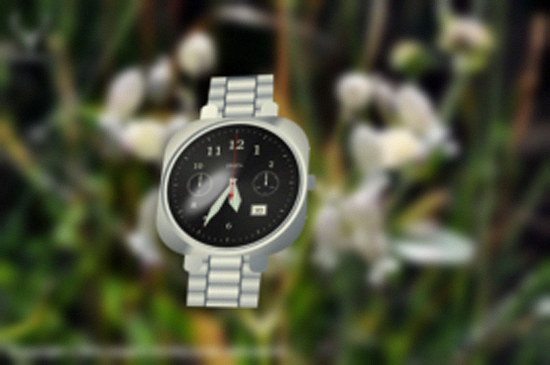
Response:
{"hour": 5, "minute": 35}
